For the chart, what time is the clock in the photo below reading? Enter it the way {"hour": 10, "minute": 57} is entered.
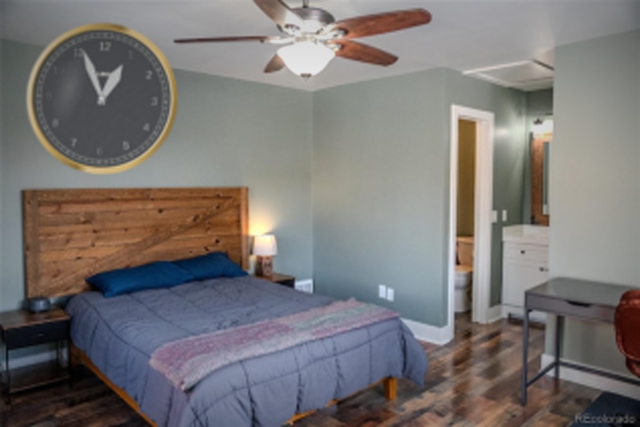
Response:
{"hour": 12, "minute": 56}
